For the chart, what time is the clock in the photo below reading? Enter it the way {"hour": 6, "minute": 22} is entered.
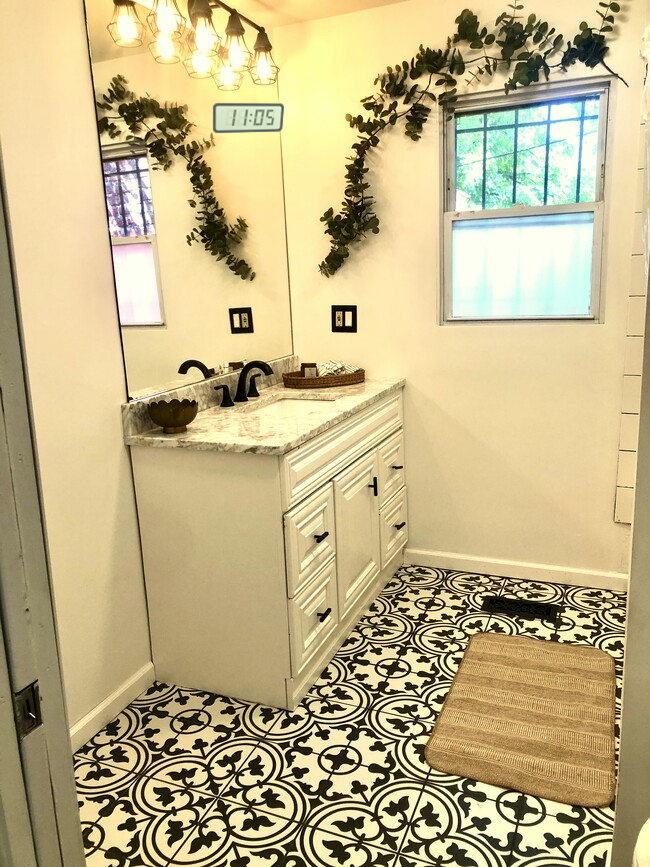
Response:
{"hour": 11, "minute": 5}
